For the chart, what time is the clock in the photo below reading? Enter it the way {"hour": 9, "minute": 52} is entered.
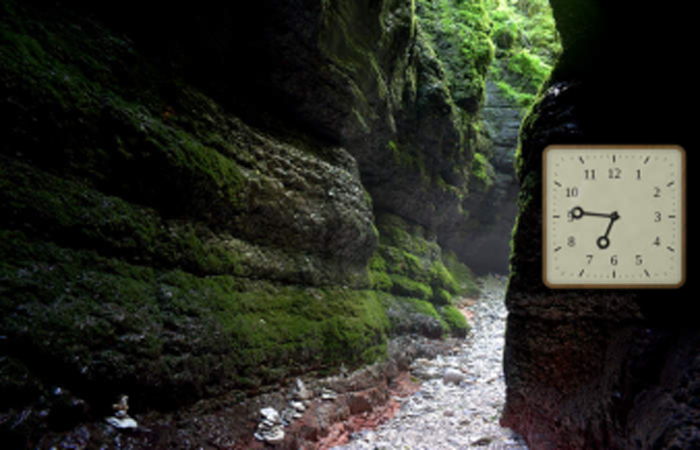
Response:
{"hour": 6, "minute": 46}
